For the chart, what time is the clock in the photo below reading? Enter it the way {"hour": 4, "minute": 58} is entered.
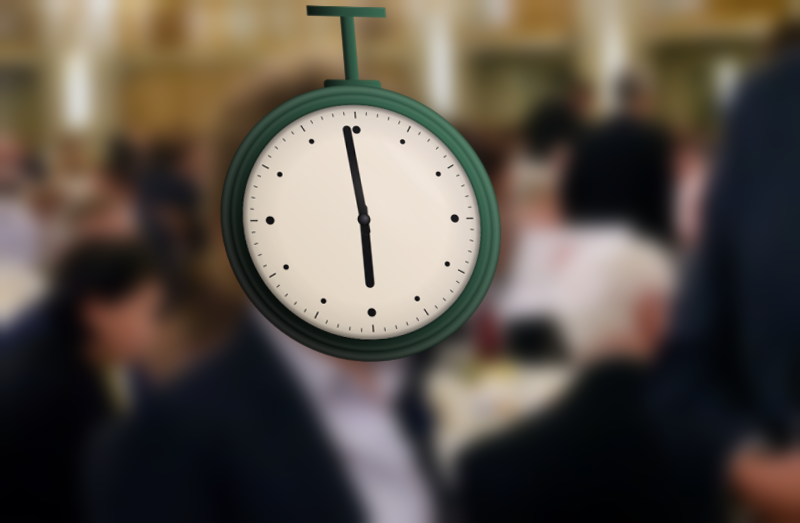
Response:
{"hour": 5, "minute": 59}
